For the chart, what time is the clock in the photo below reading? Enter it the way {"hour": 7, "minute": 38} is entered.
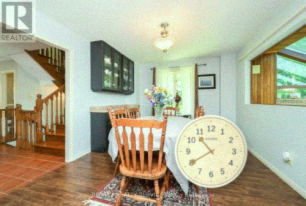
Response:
{"hour": 10, "minute": 40}
